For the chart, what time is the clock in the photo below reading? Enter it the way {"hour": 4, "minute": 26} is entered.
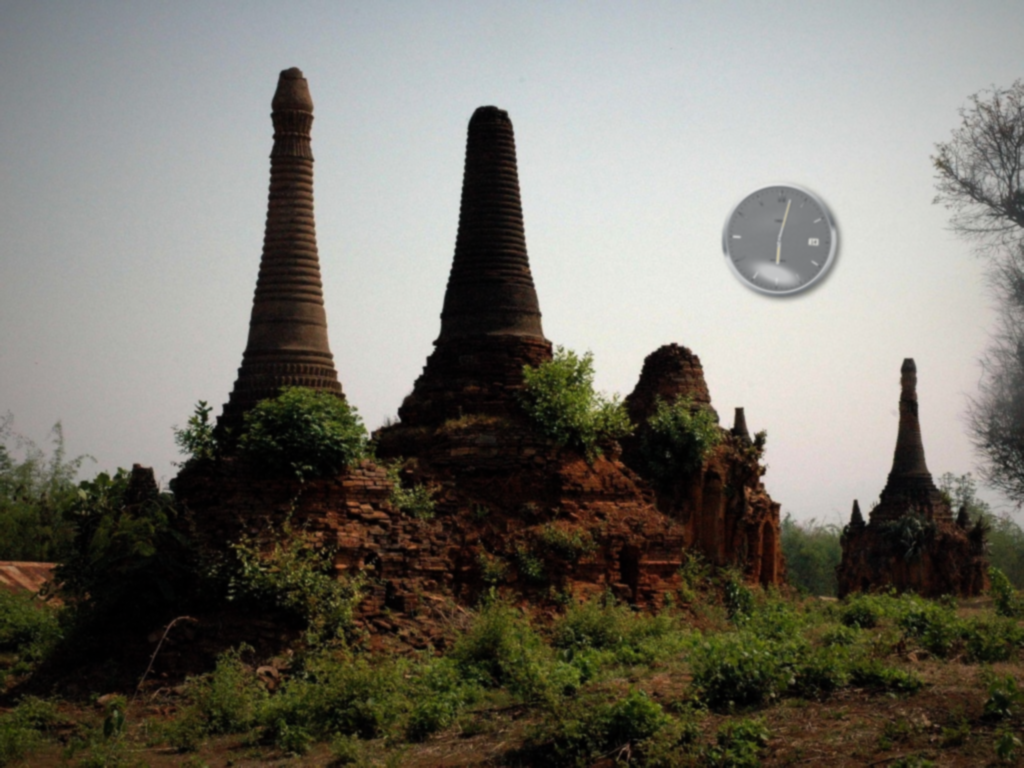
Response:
{"hour": 6, "minute": 2}
